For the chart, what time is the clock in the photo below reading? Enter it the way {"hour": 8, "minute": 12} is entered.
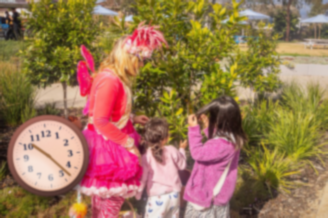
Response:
{"hour": 10, "minute": 23}
